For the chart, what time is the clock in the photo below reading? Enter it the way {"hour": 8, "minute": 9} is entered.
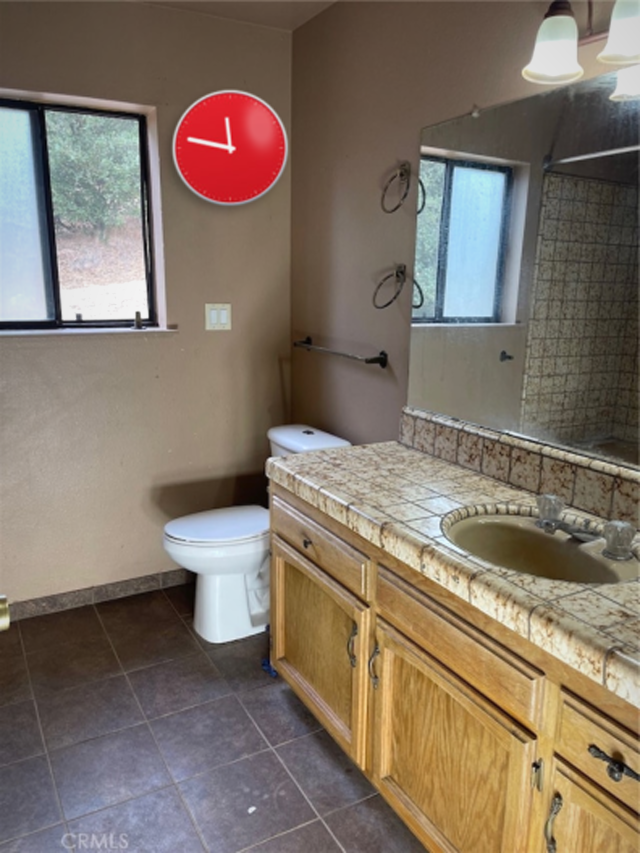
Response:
{"hour": 11, "minute": 47}
